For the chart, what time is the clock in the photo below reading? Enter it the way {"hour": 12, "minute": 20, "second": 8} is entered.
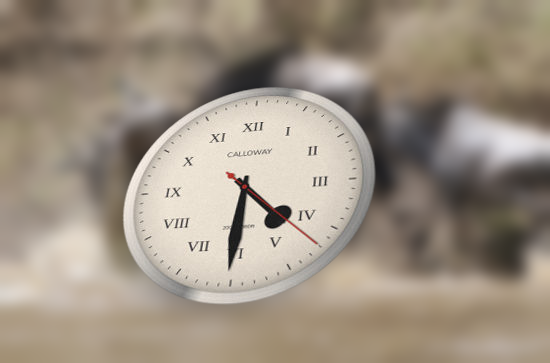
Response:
{"hour": 4, "minute": 30, "second": 22}
